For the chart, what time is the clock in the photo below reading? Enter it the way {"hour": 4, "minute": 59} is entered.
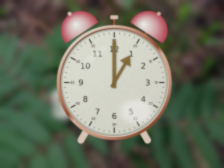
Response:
{"hour": 1, "minute": 0}
